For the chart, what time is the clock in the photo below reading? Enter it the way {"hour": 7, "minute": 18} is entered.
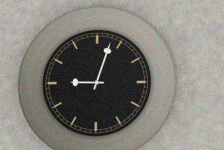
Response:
{"hour": 9, "minute": 3}
